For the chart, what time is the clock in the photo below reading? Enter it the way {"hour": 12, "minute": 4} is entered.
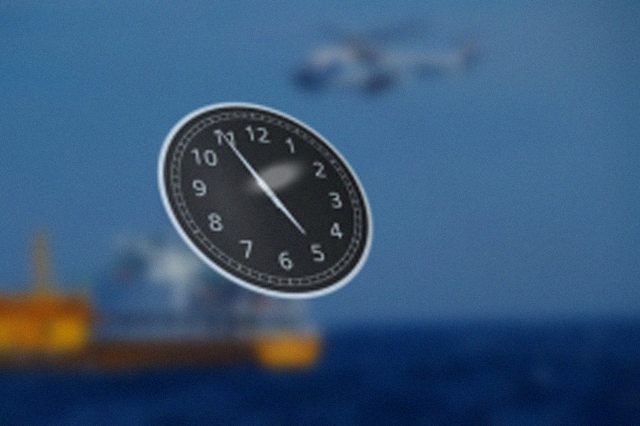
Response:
{"hour": 4, "minute": 55}
